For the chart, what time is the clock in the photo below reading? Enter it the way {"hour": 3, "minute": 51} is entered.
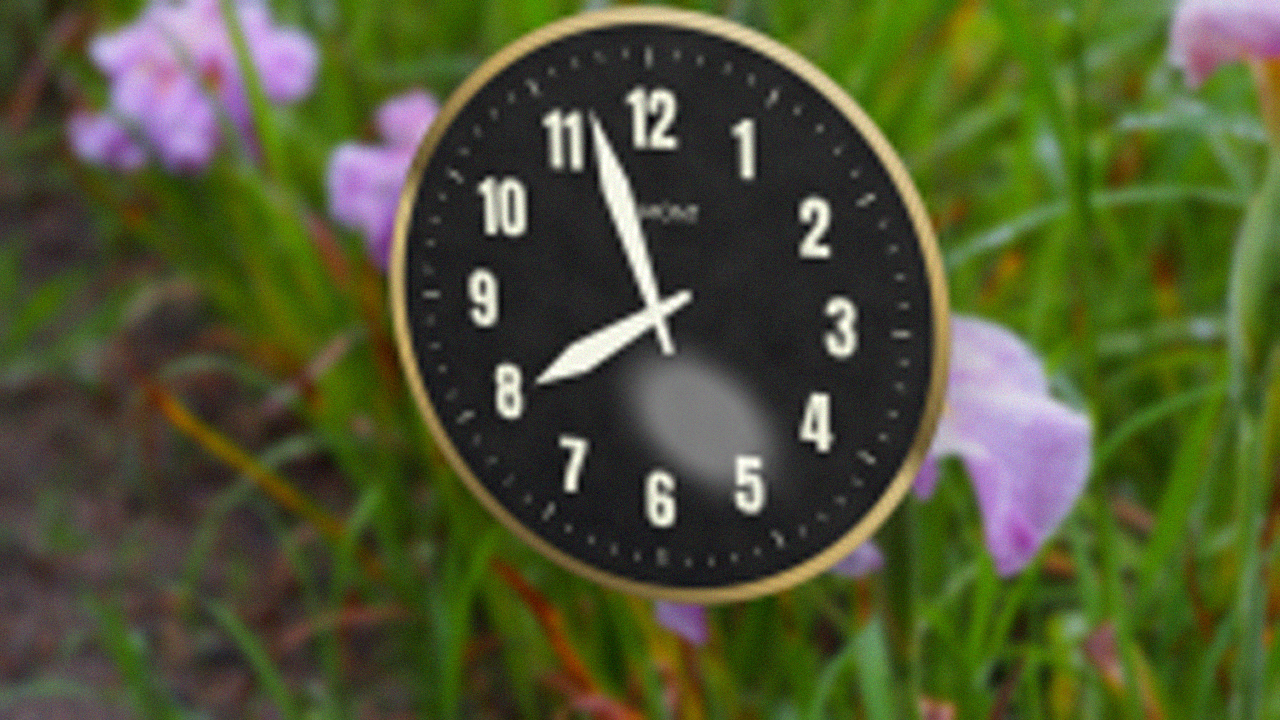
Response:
{"hour": 7, "minute": 57}
